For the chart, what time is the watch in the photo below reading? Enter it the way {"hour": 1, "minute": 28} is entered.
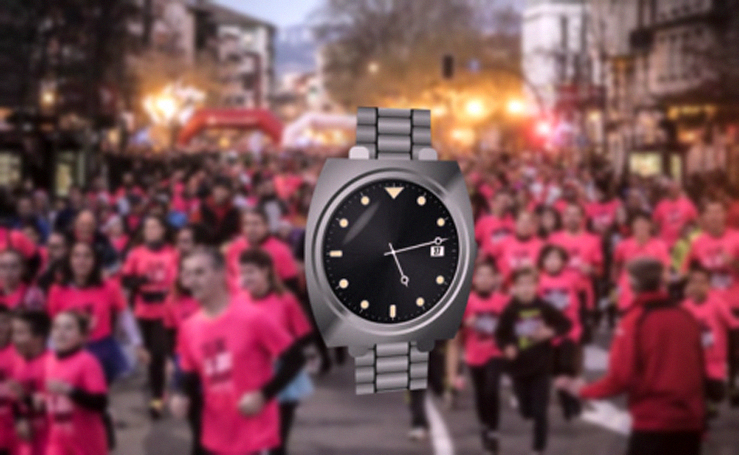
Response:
{"hour": 5, "minute": 13}
